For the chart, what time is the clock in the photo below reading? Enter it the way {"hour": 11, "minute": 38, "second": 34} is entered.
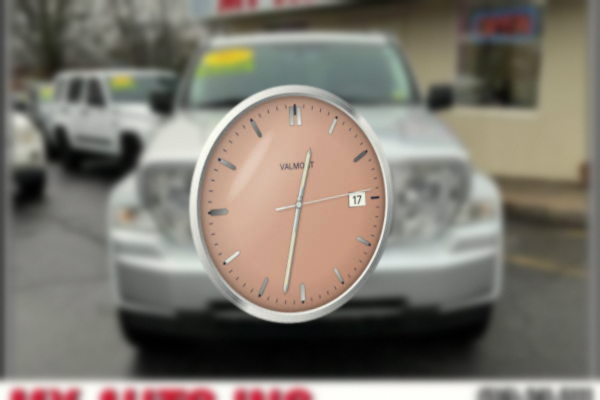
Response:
{"hour": 12, "minute": 32, "second": 14}
